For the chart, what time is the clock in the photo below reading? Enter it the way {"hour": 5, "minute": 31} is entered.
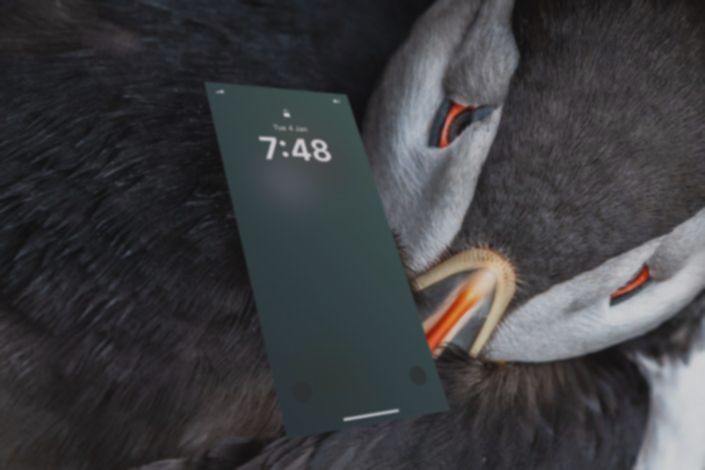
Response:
{"hour": 7, "minute": 48}
